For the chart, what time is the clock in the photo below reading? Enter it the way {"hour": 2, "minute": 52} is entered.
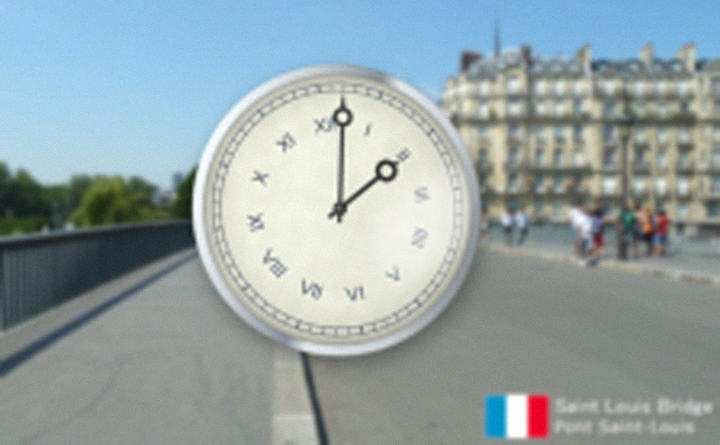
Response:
{"hour": 2, "minute": 2}
